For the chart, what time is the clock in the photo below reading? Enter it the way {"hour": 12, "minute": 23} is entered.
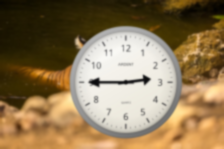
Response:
{"hour": 2, "minute": 45}
